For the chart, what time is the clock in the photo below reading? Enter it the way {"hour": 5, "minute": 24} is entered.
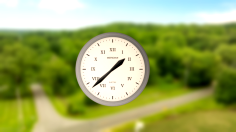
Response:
{"hour": 1, "minute": 38}
